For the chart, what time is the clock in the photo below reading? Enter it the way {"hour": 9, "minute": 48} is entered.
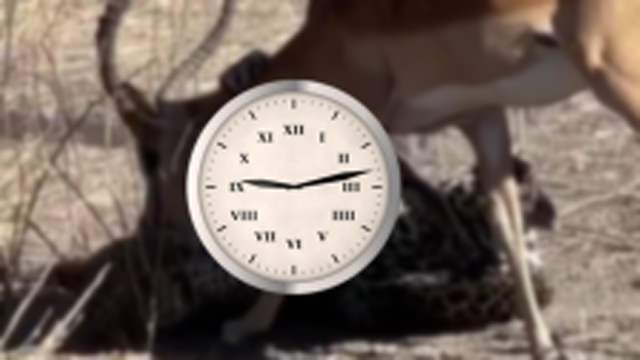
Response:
{"hour": 9, "minute": 13}
